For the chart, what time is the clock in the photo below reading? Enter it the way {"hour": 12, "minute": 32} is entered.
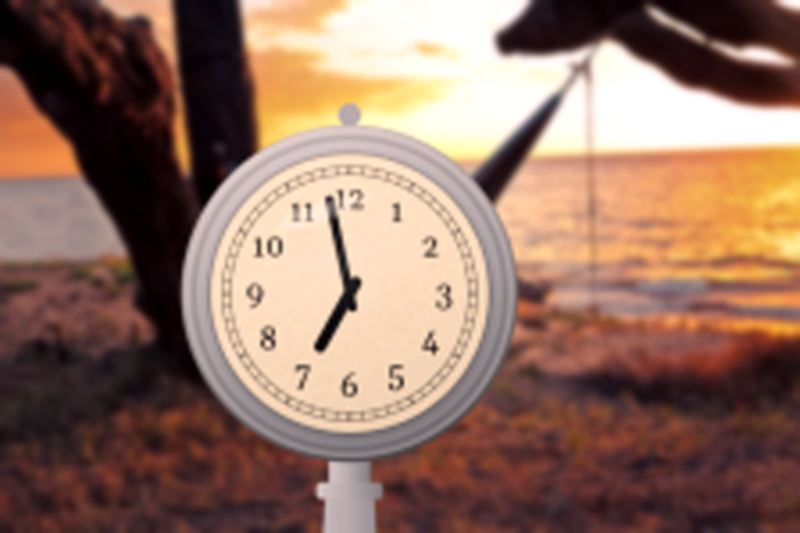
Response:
{"hour": 6, "minute": 58}
